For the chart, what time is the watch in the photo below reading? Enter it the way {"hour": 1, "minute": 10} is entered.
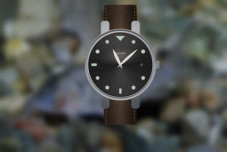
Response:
{"hour": 11, "minute": 8}
